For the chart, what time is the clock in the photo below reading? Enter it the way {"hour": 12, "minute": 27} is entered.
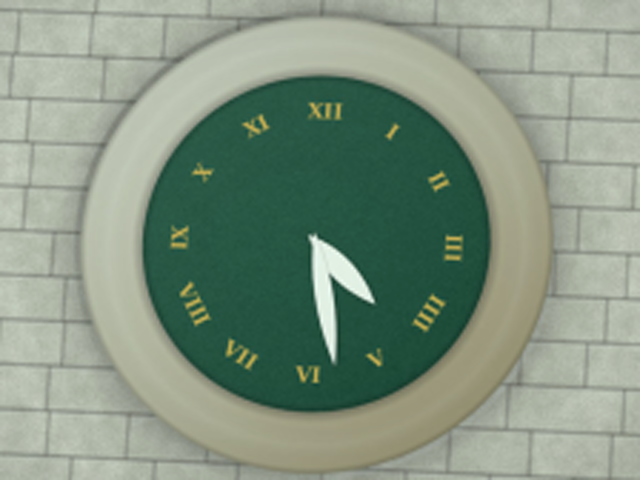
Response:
{"hour": 4, "minute": 28}
